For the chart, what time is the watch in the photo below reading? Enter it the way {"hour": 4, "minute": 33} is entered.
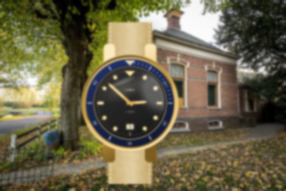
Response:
{"hour": 2, "minute": 52}
